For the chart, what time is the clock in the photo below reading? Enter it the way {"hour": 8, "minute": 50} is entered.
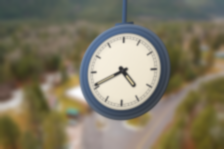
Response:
{"hour": 4, "minute": 41}
